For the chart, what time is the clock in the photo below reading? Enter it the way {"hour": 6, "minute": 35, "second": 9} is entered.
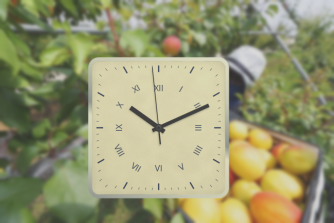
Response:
{"hour": 10, "minute": 10, "second": 59}
